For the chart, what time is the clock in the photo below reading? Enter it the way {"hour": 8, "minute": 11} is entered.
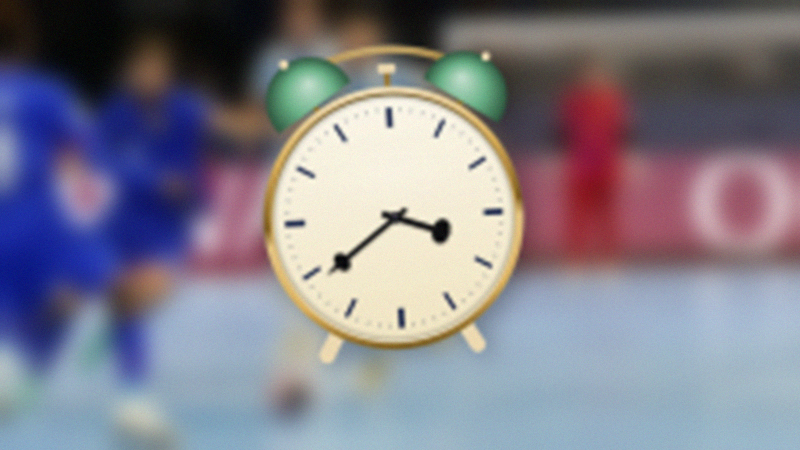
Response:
{"hour": 3, "minute": 39}
